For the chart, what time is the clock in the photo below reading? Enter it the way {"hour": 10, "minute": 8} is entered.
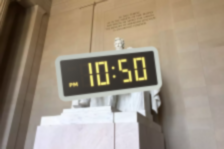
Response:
{"hour": 10, "minute": 50}
